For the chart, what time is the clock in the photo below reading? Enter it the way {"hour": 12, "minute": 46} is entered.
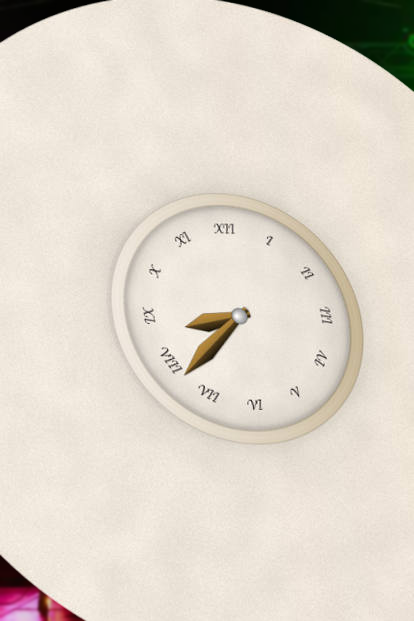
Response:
{"hour": 8, "minute": 38}
